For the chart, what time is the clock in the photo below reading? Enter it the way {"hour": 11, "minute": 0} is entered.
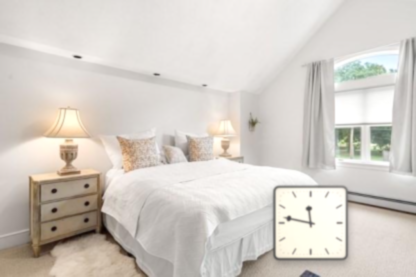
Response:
{"hour": 11, "minute": 47}
